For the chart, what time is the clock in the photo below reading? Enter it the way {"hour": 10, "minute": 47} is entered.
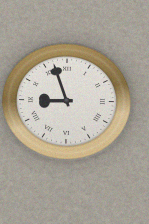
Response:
{"hour": 8, "minute": 57}
